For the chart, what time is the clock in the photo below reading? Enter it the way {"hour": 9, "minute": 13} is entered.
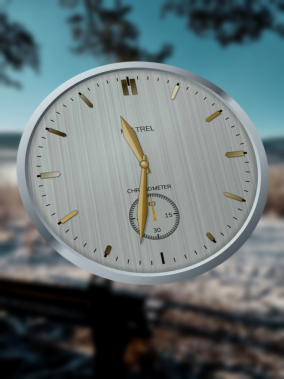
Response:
{"hour": 11, "minute": 32}
